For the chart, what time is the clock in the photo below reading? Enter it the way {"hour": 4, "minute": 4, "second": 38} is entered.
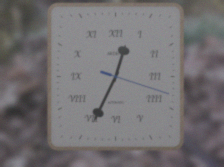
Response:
{"hour": 12, "minute": 34, "second": 18}
